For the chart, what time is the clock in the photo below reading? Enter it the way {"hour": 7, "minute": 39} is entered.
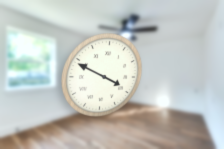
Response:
{"hour": 3, "minute": 49}
